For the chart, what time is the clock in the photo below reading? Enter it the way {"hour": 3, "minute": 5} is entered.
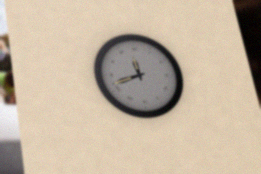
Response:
{"hour": 11, "minute": 42}
